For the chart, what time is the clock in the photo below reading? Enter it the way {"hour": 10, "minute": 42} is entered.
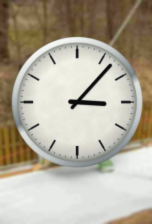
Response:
{"hour": 3, "minute": 7}
